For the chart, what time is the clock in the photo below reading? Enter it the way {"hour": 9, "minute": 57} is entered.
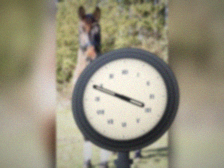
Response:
{"hour": 3, "minute": 49}
